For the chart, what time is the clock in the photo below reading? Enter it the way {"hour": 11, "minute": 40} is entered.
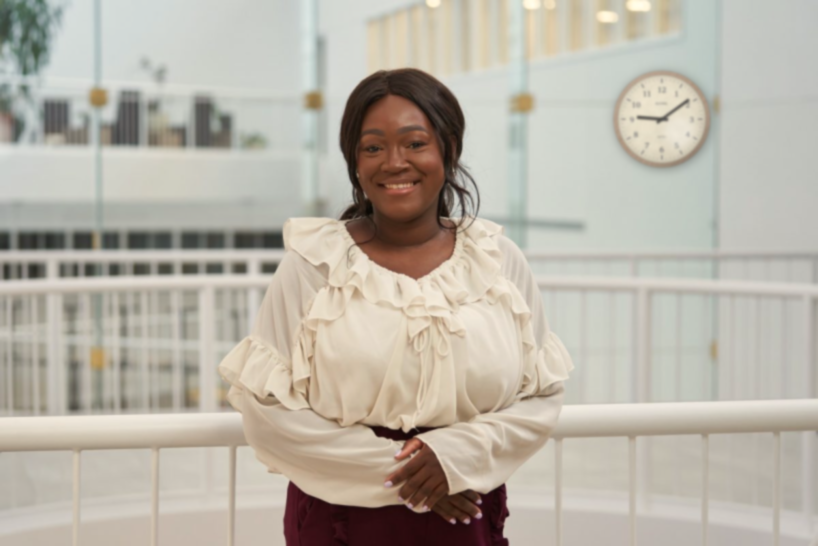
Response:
{"hour": 9, "minute": 9}
